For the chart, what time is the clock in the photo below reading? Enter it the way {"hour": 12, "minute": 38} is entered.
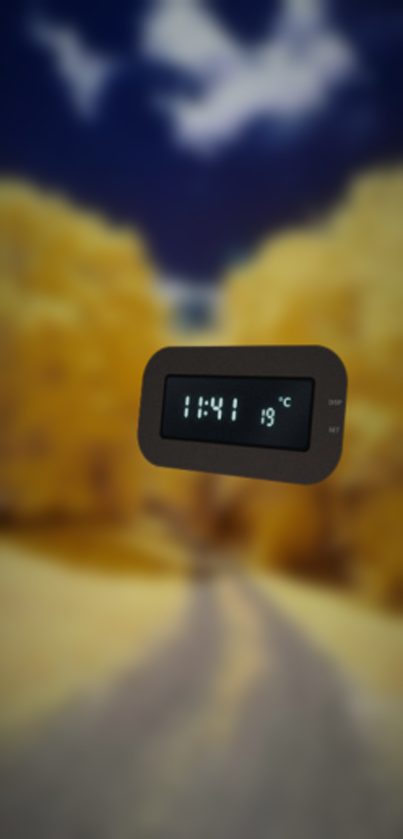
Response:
{"hour": 11, "minute": 41}
